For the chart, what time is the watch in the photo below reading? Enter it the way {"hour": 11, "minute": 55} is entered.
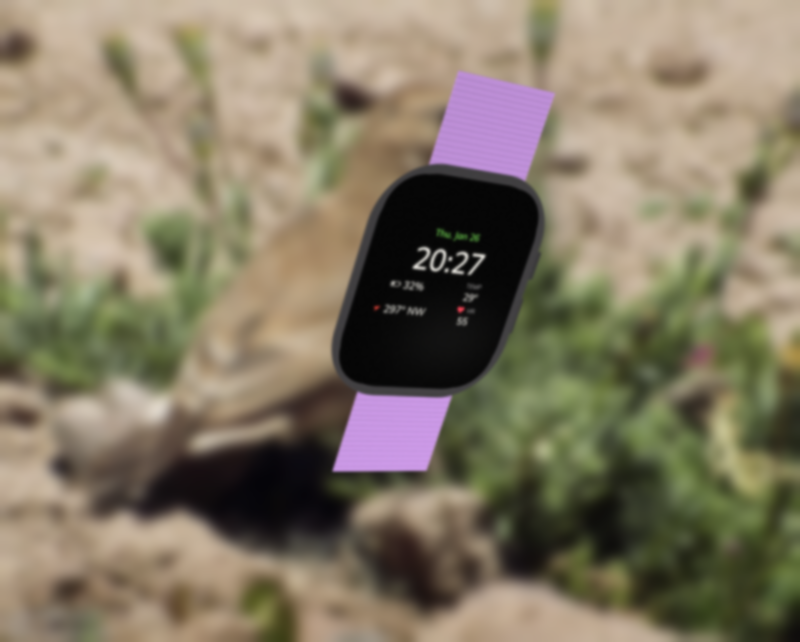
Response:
{"hour": 20, "minute": 27}
